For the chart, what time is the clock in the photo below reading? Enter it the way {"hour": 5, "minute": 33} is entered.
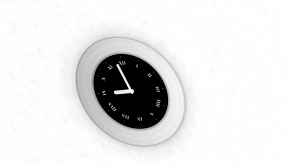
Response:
{"hour": 8, "minute": 58}
